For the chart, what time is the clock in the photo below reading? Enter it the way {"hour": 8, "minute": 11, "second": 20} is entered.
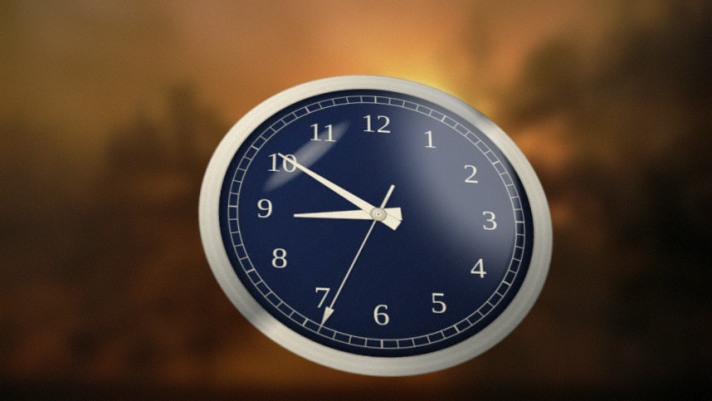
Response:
{"hour": 8, "minute": 50, "second": 34}
